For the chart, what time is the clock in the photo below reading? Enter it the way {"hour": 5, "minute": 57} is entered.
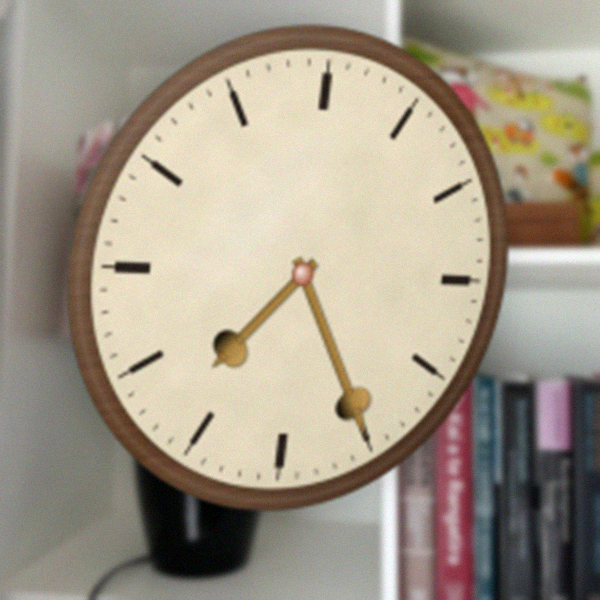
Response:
{"hour": 7, "minute": 25}
